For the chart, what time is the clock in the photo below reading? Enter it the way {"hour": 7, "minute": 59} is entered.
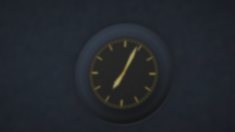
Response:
{"hour": 7, "minute": 4}
